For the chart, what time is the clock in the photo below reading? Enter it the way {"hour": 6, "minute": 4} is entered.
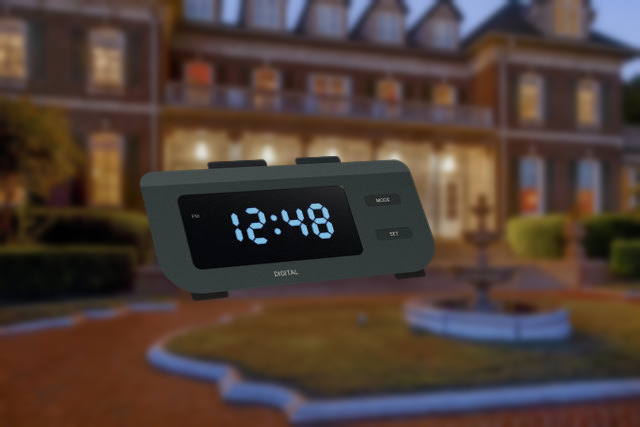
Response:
{"hour": 12, "minute": 48}
